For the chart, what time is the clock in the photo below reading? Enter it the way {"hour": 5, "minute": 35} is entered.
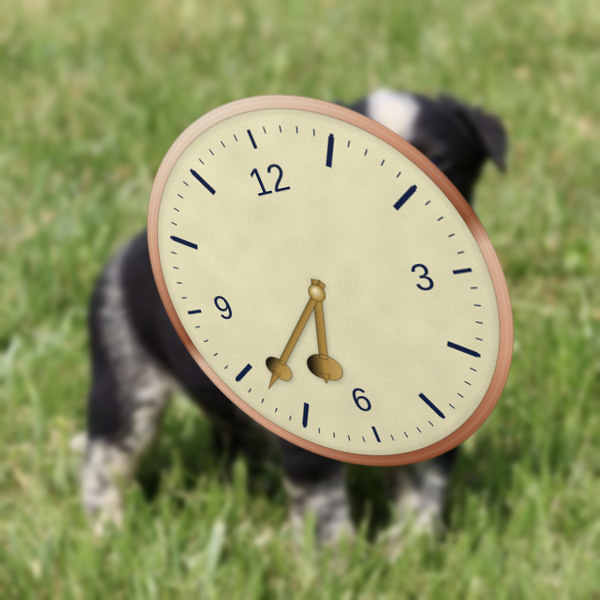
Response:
{"hour": 6, "minute": 38}
